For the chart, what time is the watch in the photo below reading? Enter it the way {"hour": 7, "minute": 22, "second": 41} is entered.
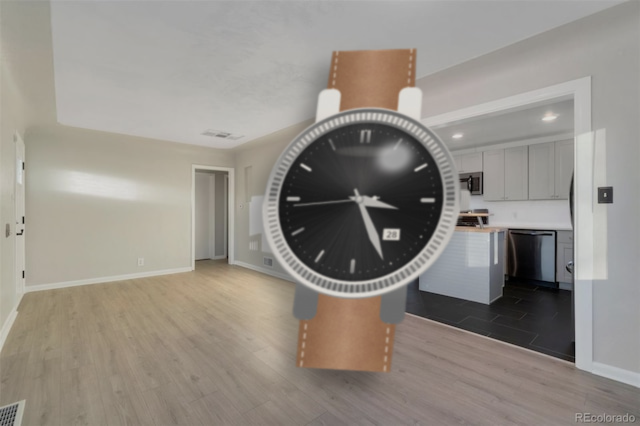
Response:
{"hour": 3, "minute": 25, "second": 44}
